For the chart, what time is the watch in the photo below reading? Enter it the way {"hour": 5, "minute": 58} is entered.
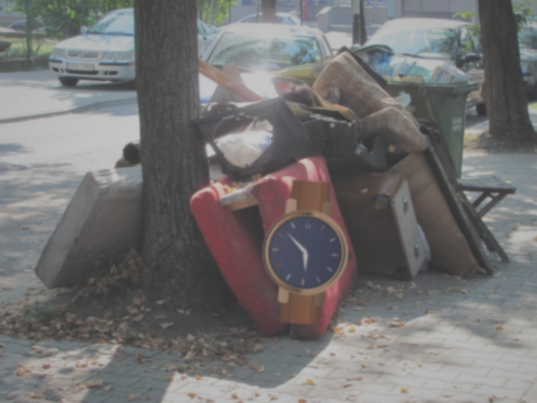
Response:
{"hour": 5, "minute": 52}
